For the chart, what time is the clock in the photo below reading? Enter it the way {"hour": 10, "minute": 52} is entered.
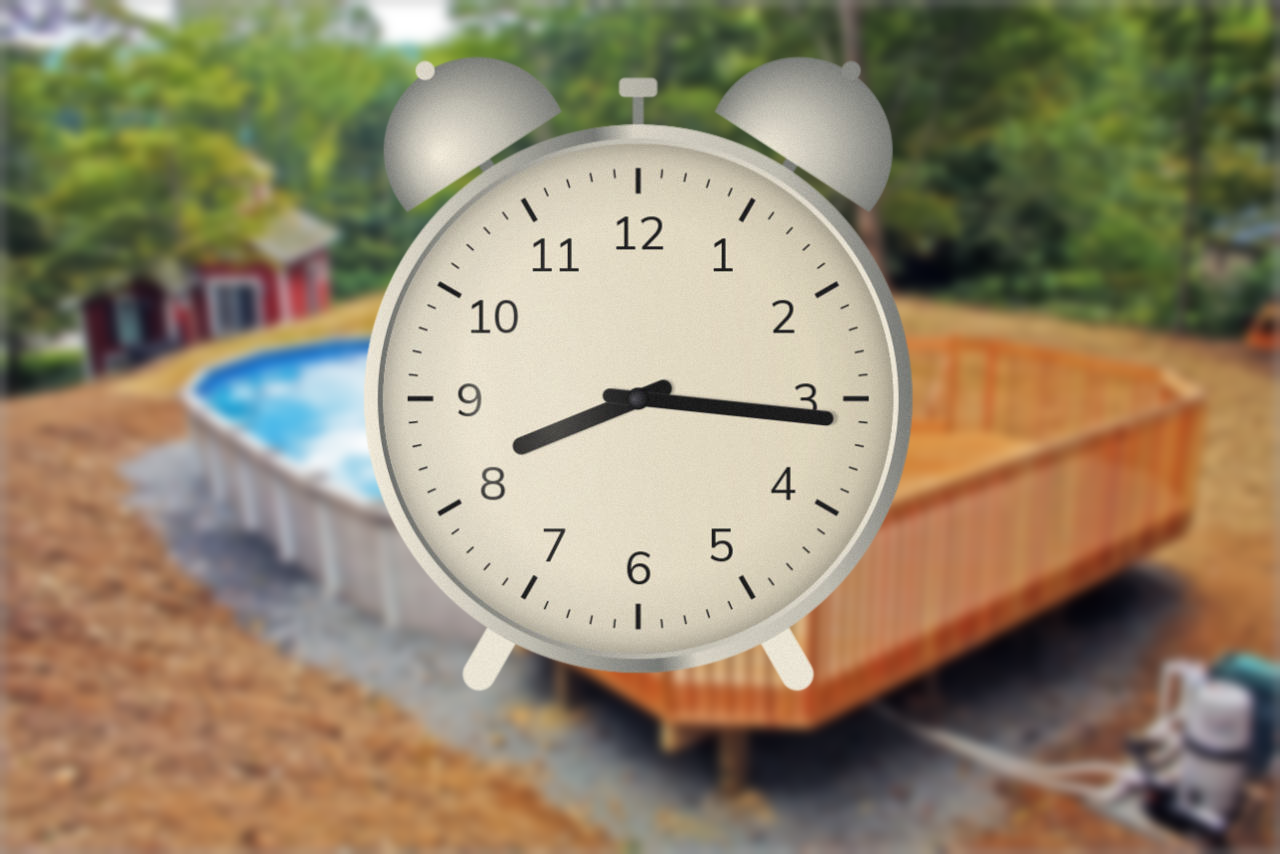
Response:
{"hour": 8, "minute": 16}
